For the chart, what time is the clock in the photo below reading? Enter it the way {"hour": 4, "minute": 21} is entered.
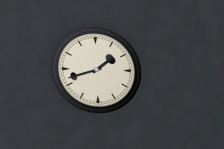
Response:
{"hour": 1, "minute": 42}
